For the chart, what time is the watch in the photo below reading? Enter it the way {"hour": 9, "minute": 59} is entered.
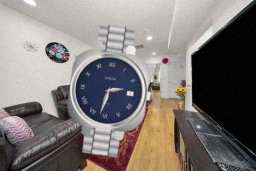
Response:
{"hour": 2, "minute": 32}
